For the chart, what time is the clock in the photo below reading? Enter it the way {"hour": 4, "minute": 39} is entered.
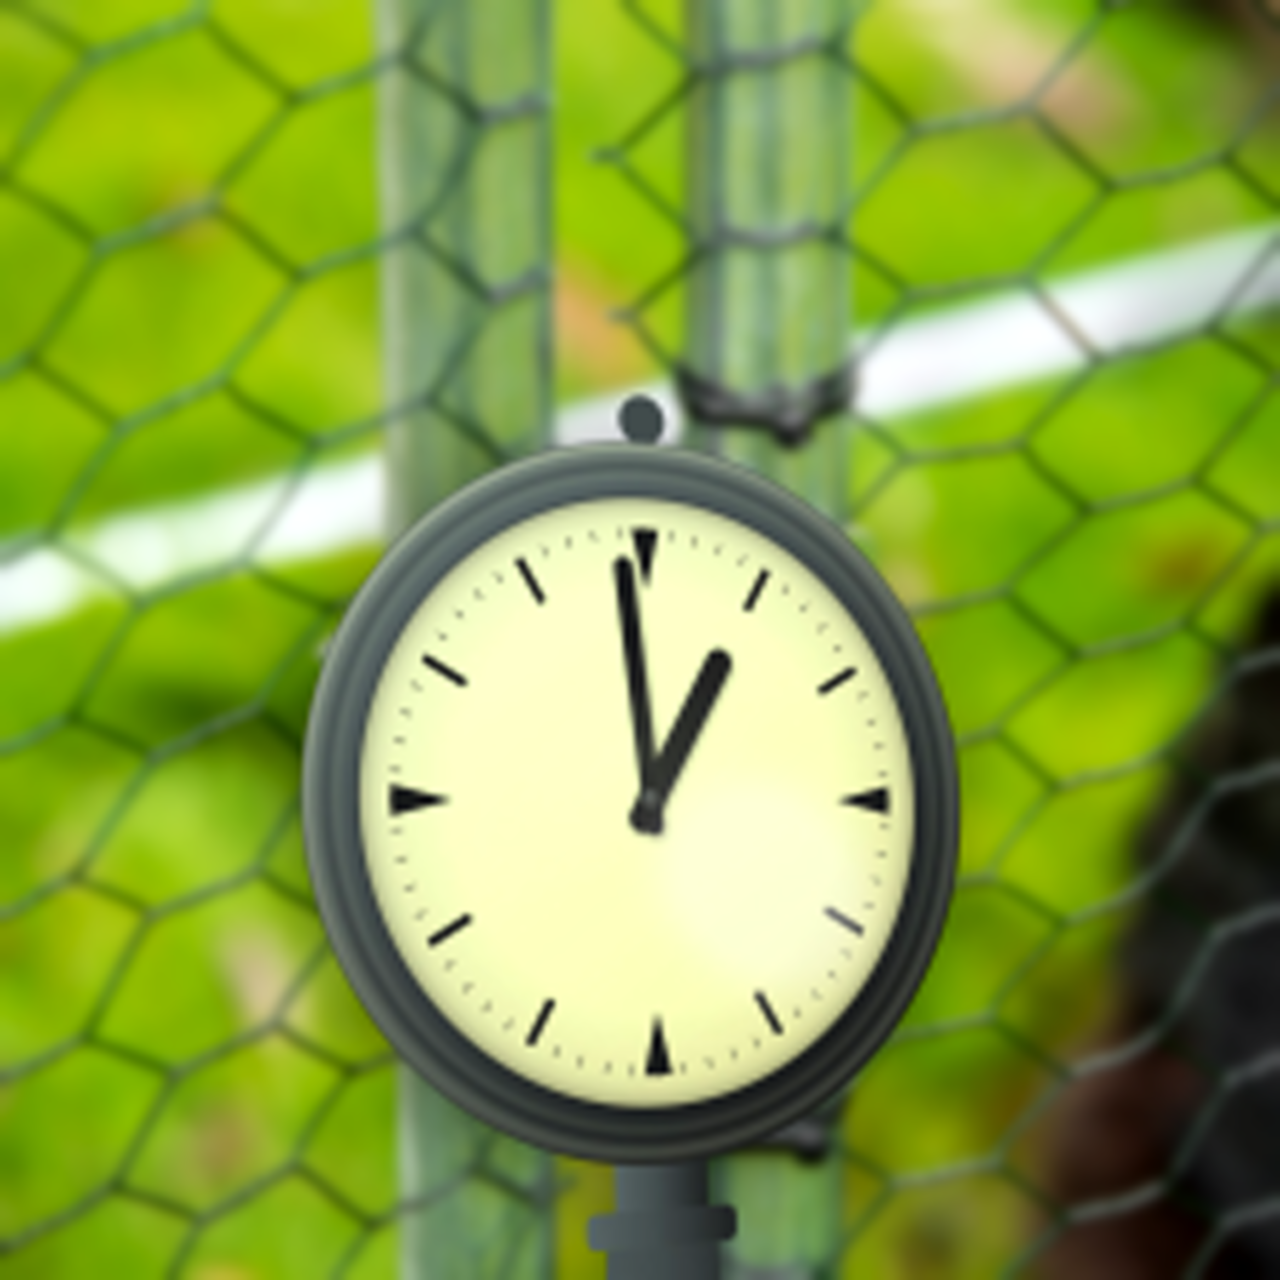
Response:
{"hour": 12, "minute": 59}
